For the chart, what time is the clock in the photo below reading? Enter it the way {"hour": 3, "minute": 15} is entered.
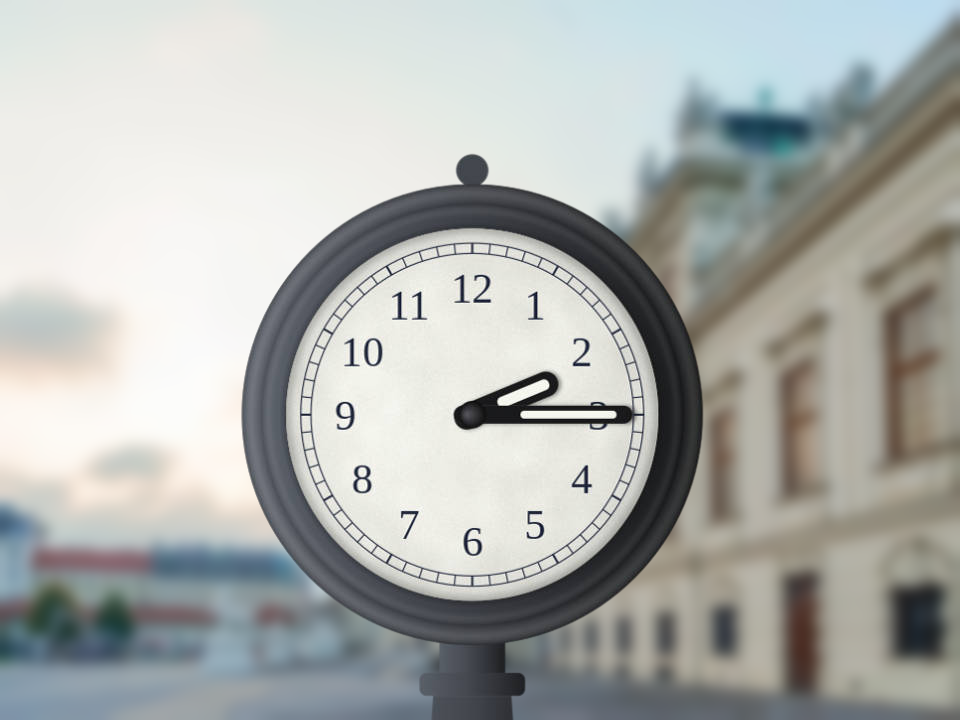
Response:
{"hour": 2, "minute": 15}
